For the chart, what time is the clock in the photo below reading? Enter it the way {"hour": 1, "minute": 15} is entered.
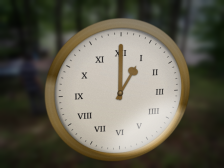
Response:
{"hour": 1, "minute": 0}
